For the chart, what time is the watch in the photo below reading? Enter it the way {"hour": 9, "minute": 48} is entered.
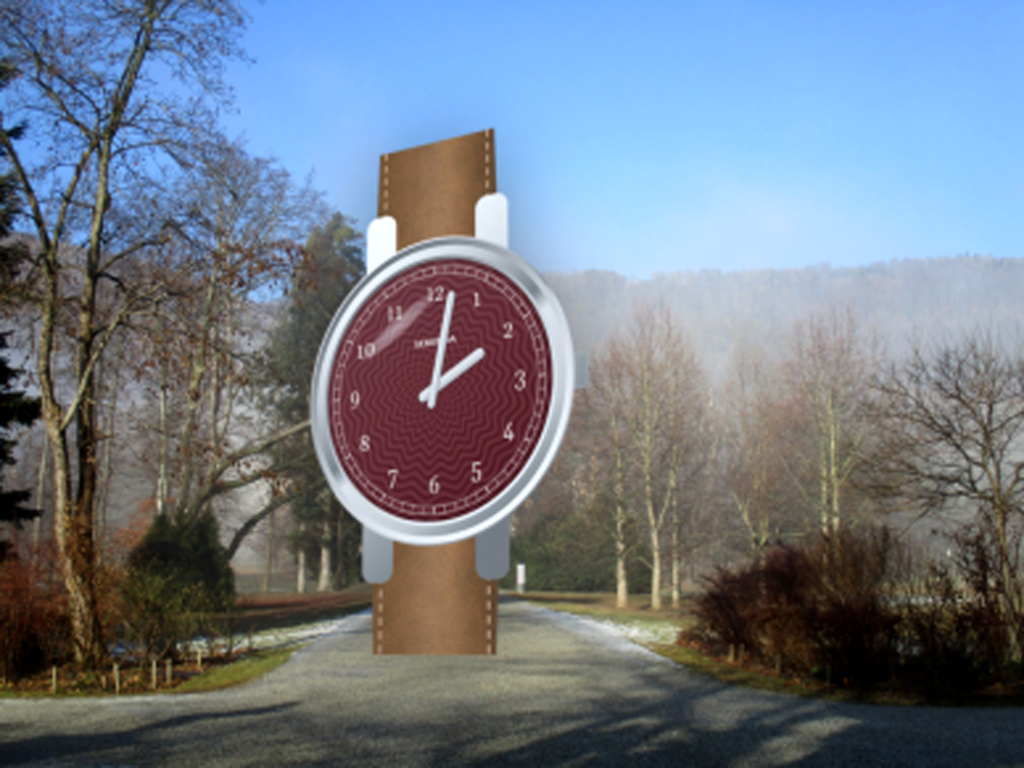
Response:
{"hour": 2, "minute": 2}
